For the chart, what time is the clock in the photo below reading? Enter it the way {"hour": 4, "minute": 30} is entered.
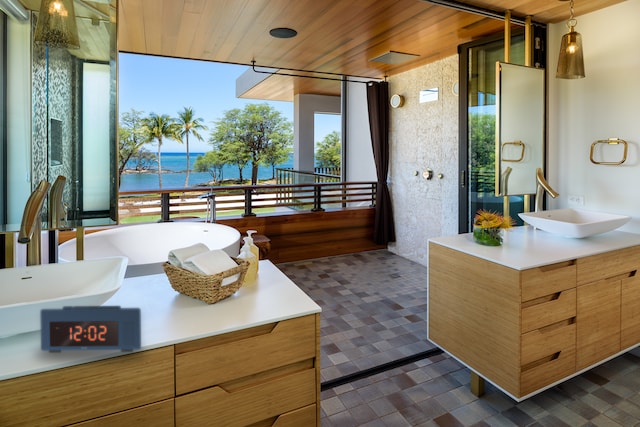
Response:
{"hour": 12, "minute": 2}
